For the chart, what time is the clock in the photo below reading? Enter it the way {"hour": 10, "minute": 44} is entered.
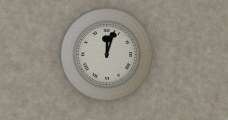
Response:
{"hour": 12, "minute": 3}
